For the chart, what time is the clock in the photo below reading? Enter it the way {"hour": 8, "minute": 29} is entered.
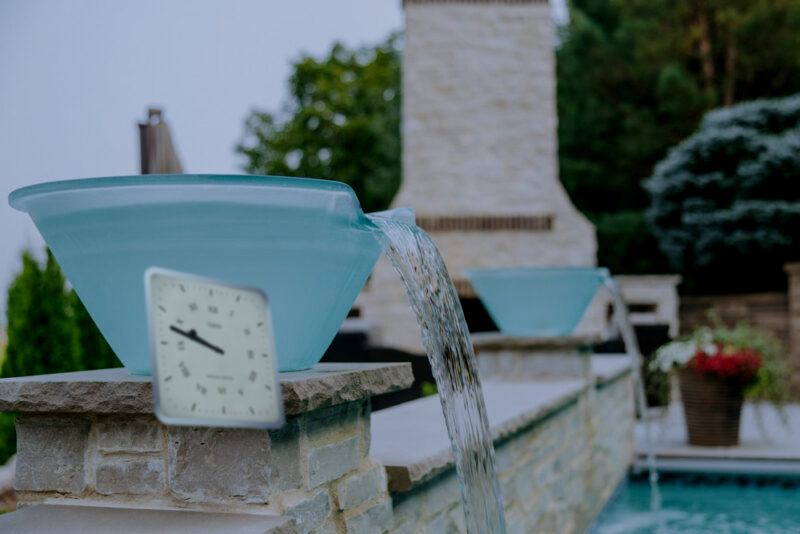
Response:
{"hour": 9, "minute": 48}
